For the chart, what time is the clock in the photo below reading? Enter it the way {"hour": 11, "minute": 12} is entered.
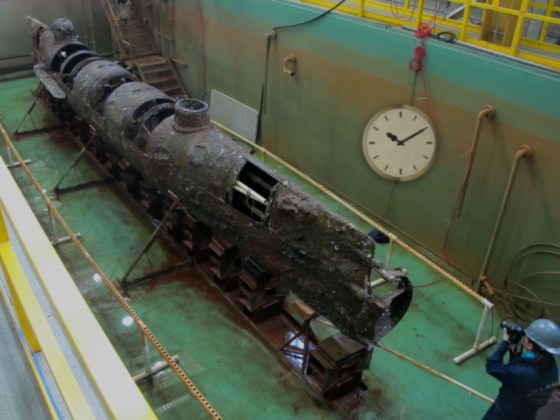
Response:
{"hour": 10, "minute": 10}
